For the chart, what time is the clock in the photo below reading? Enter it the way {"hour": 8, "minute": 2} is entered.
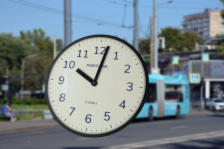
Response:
{"hour": 10, "minute": 2}
